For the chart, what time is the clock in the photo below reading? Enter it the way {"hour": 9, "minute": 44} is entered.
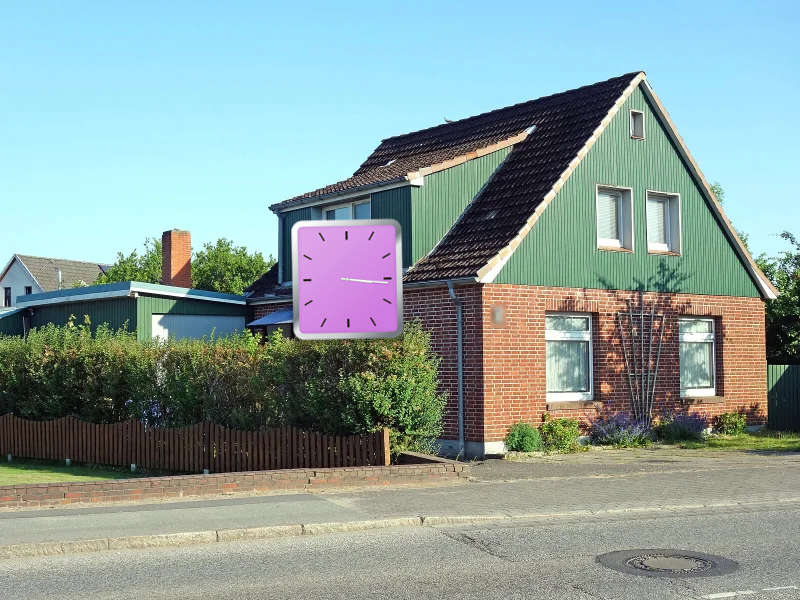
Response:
{"hour": 3, "minute": 16}
